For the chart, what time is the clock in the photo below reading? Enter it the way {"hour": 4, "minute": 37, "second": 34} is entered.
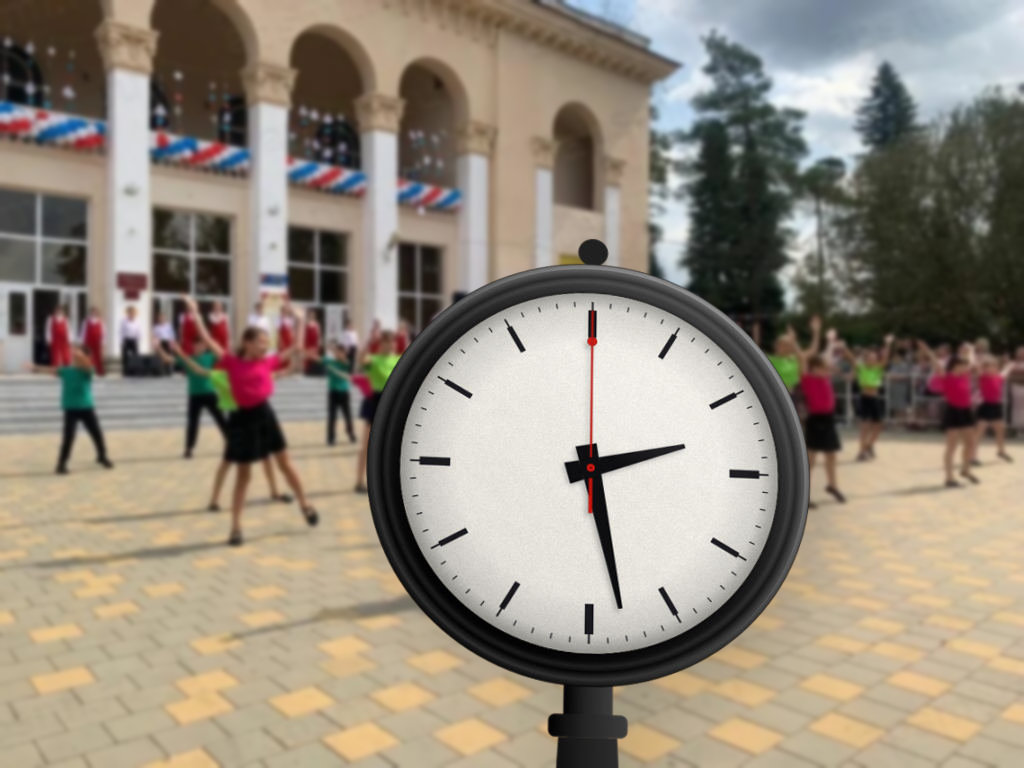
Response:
{"hour": 2, "minute": 28, "second": 0}
